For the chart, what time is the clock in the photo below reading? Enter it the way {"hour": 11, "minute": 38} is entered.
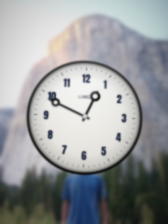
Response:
{"hour": 12, "minute": 49}
